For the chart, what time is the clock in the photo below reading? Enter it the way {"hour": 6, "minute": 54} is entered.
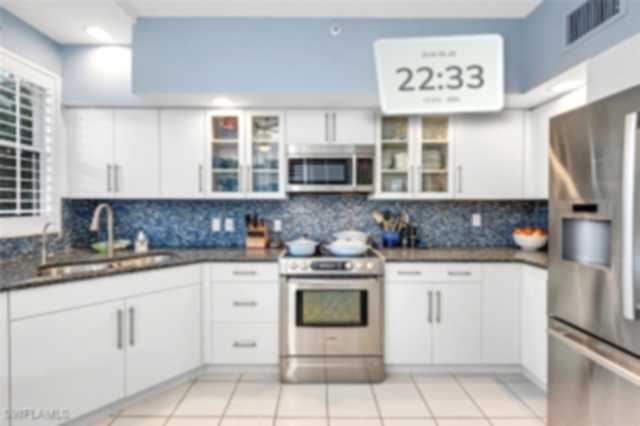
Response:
{"hour": 22, "minute": 33}
